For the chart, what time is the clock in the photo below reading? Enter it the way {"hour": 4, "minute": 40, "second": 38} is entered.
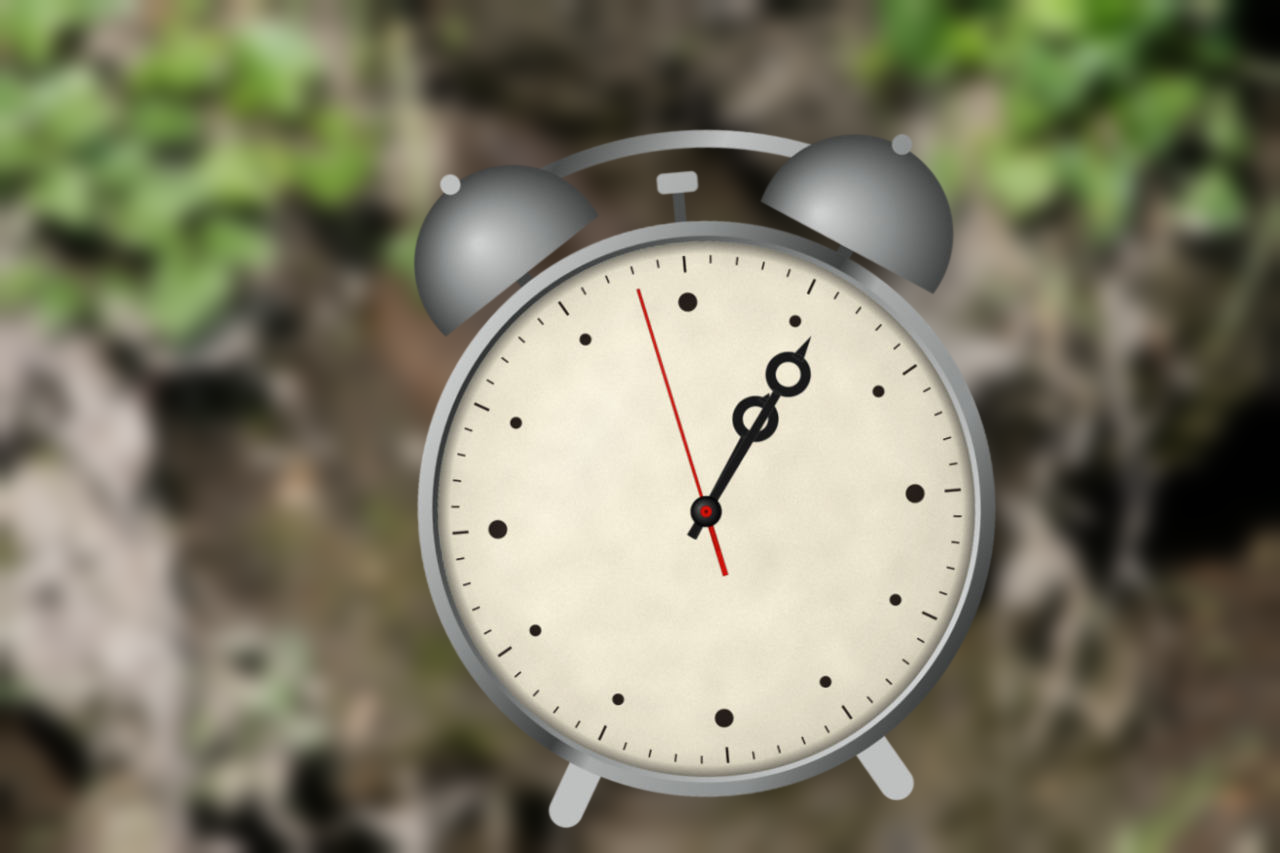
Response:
{"hour": 1, "minute": 5, "second": 58}
